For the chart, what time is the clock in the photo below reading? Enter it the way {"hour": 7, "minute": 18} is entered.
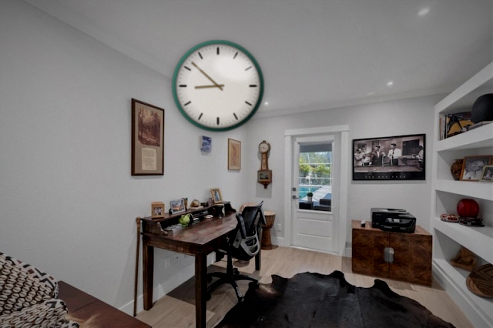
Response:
{"hour": 8, "minute": 52}
